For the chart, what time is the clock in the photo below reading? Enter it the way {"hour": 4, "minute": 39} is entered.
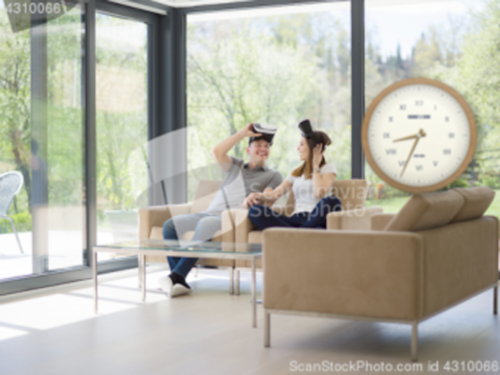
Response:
{"hour": 8, "minute": 34}
